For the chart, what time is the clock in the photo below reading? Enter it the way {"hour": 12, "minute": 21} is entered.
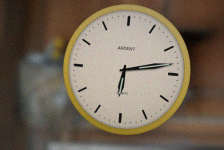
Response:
{"hour": 6, "minute": 13}
